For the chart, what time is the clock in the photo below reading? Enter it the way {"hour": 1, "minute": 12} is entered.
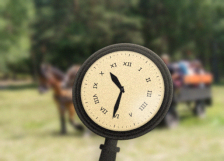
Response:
{"hour": 10, "minute": 31}
